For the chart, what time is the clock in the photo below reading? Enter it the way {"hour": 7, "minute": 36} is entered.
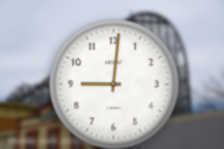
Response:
{"hour": 9, "minute": 1}
